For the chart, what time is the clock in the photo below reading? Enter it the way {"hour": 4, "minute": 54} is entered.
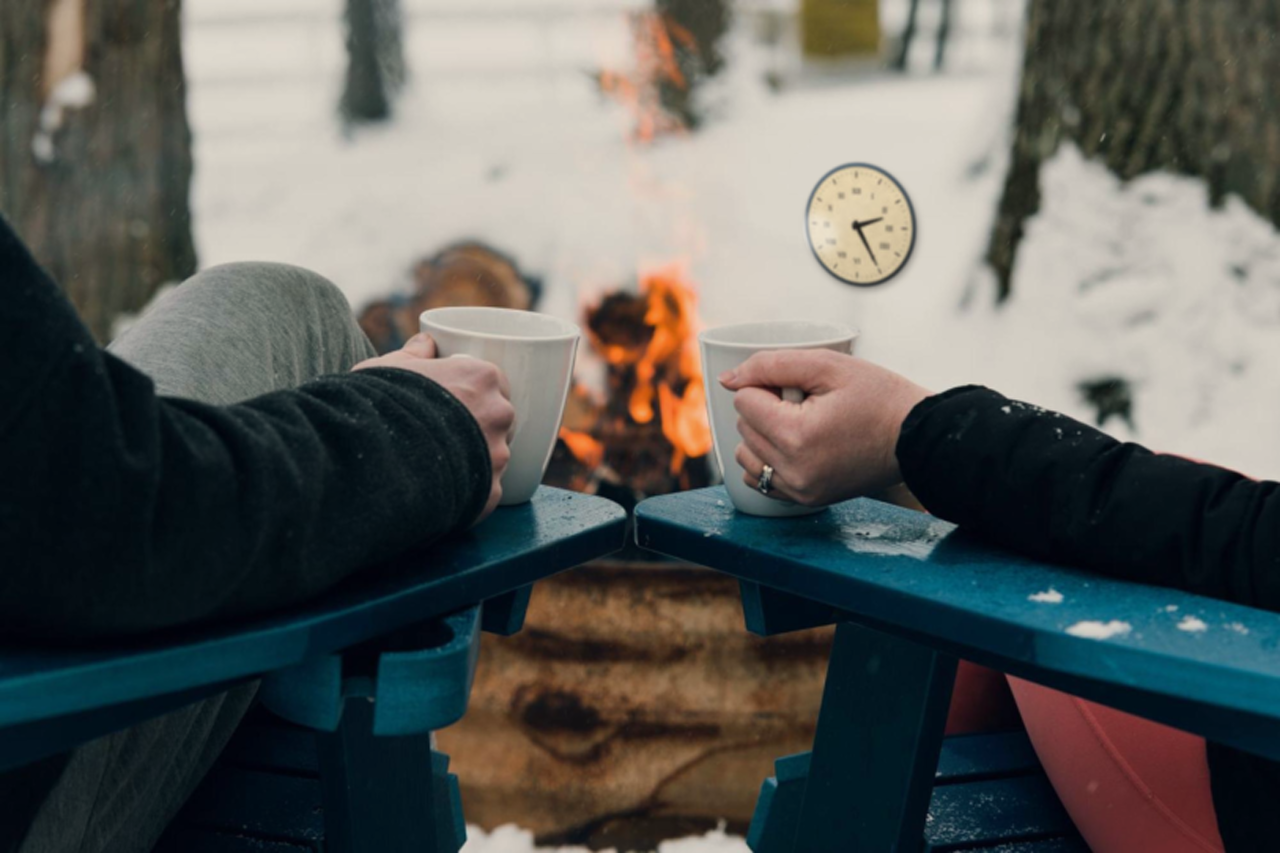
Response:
{"hour": 2, "minute": 25}
